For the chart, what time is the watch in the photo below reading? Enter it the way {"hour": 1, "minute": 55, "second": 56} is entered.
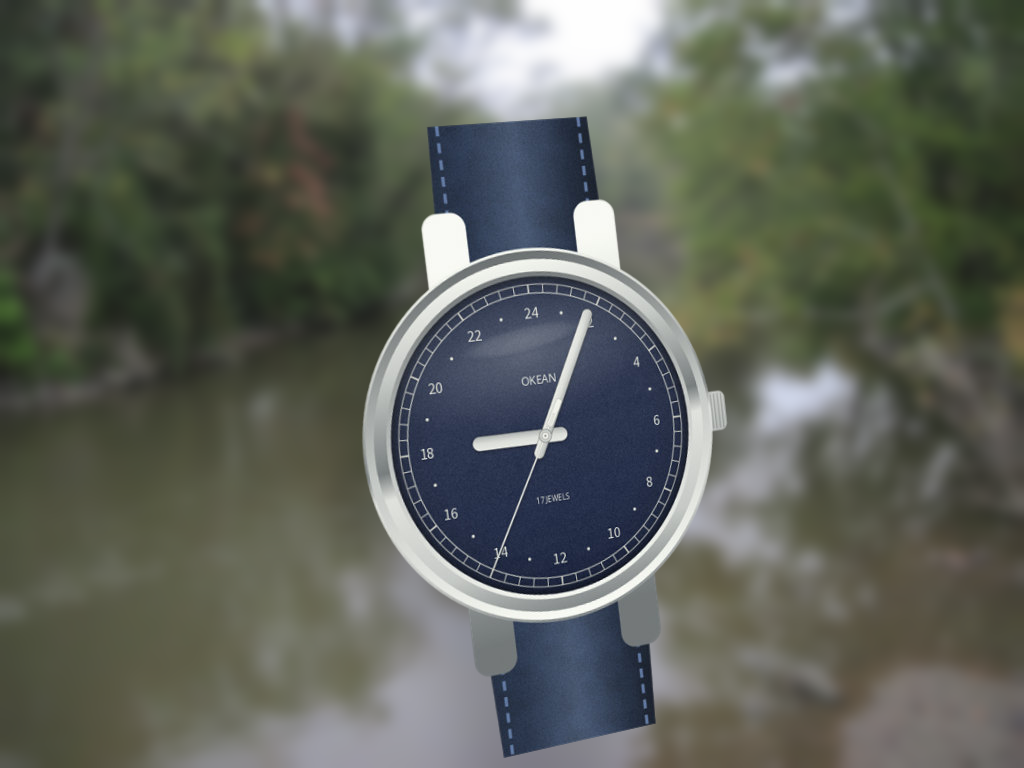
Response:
{"hour": 18, "minute": 4, "second": 35}
